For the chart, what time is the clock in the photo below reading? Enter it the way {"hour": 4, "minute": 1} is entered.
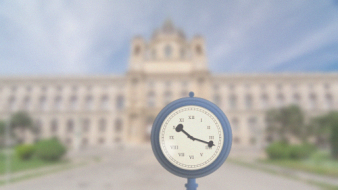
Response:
{"hour": 10, "minute": 18}
